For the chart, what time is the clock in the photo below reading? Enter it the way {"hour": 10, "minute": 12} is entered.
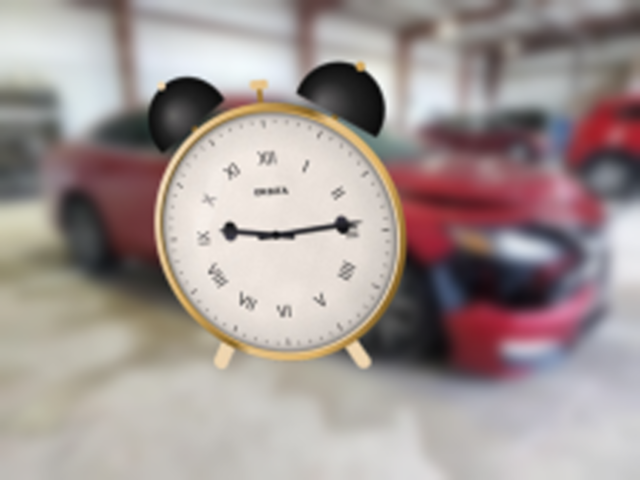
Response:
{"hour": 9, "minute": 14}
